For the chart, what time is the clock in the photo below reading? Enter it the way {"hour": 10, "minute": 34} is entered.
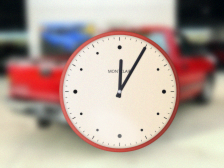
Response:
{"hour": 12, "minute": 5}
